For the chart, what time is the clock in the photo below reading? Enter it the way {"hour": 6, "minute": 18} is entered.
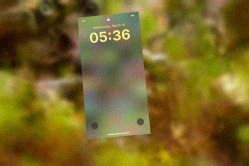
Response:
{"hour": 5, "minute": 36}
